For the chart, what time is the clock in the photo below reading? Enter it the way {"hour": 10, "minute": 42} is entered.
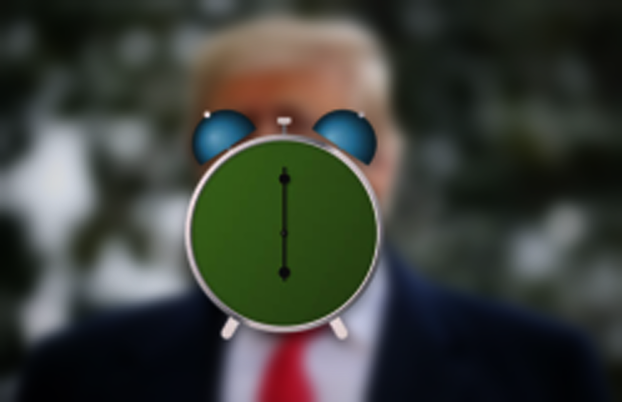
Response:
{"hour": 6, "minute": 0}
